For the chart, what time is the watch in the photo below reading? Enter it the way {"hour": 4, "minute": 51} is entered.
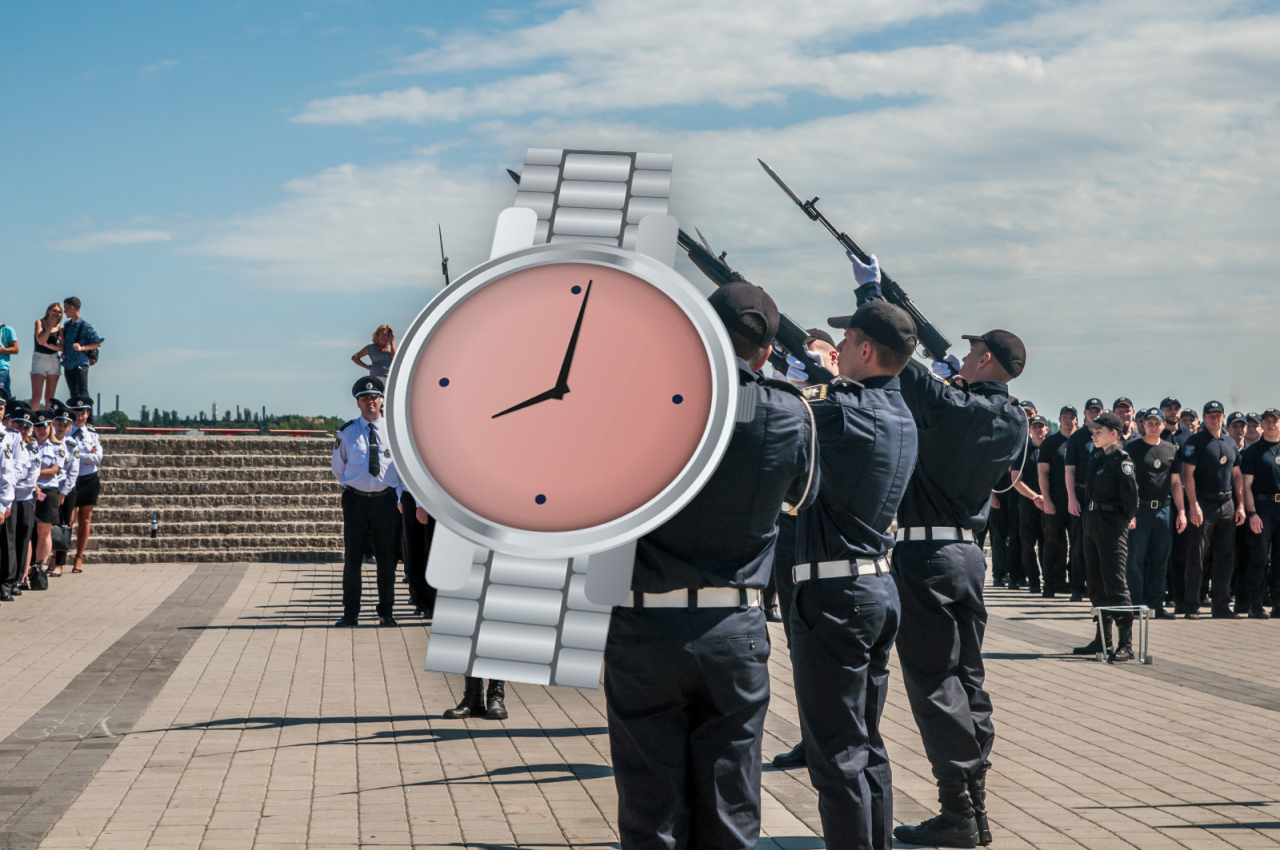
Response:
{"hour": 8, "minute": 1}
